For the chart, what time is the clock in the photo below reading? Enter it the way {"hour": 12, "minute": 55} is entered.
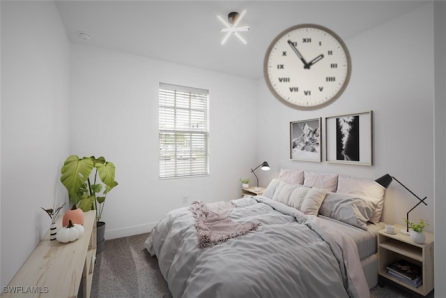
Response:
{"hour": 1, "minute": 54}
